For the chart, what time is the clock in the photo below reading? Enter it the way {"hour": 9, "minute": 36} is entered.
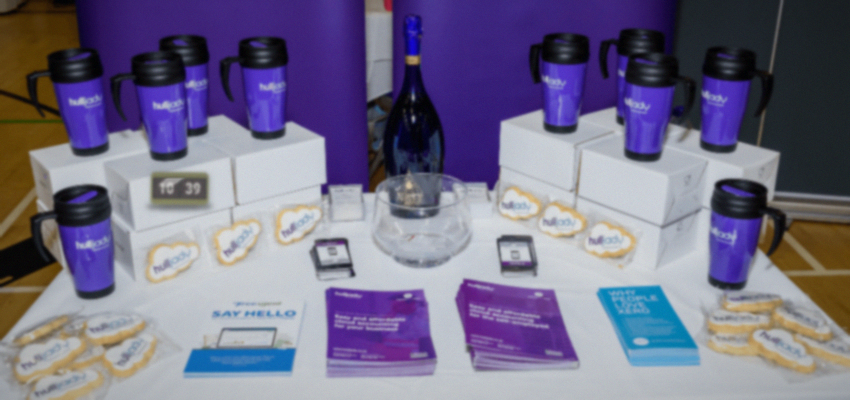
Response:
{"hour": 10, "minute": 39}
